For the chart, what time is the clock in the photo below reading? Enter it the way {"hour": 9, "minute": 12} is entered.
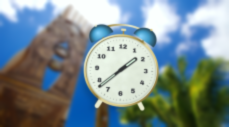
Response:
{"hour": 1, "minute": 38}
